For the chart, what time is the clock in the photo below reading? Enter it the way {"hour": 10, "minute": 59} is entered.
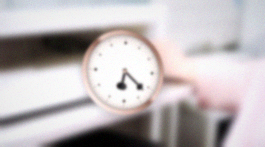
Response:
{"hour": 6, "minute": 22}
